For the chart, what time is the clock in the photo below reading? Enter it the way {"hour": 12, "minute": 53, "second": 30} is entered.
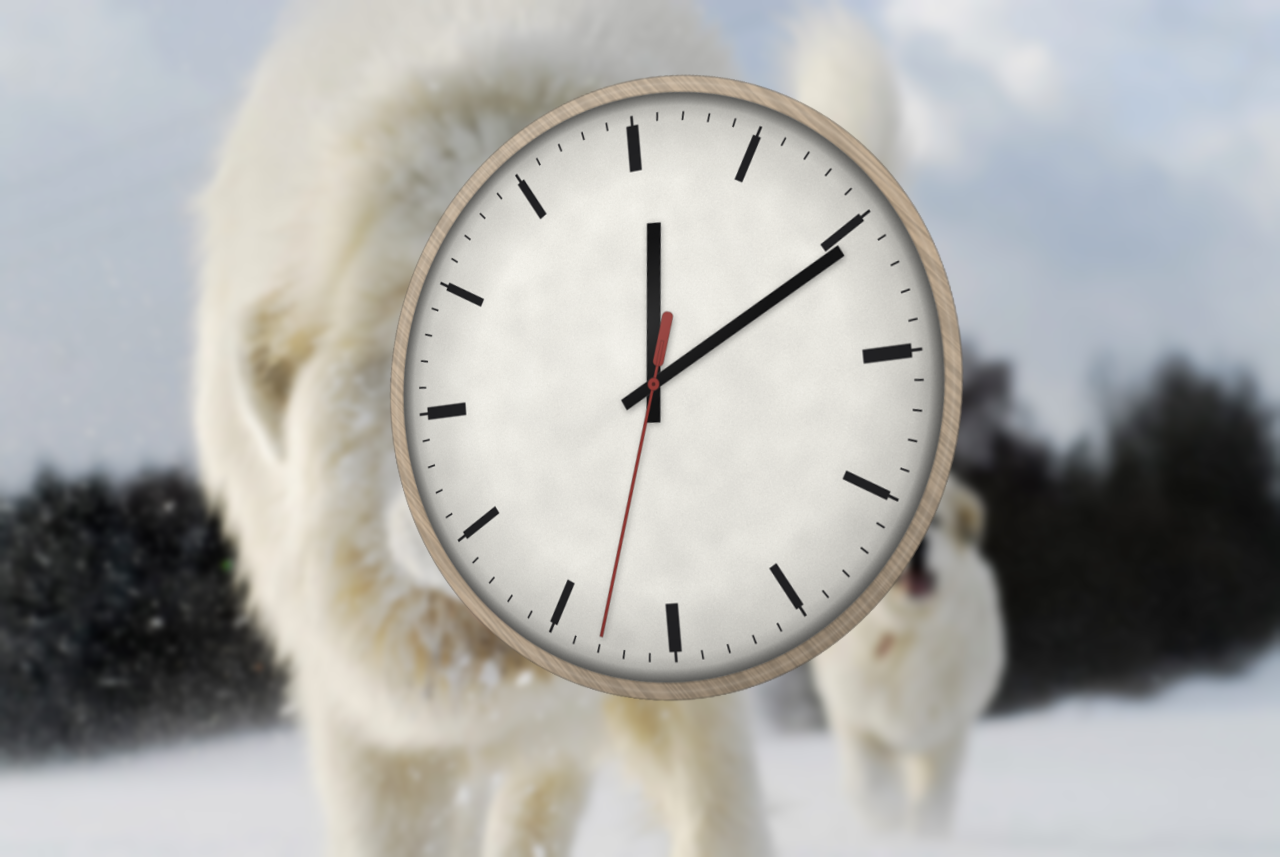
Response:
{"hour": 12, "minute": 10, "second": 33}
